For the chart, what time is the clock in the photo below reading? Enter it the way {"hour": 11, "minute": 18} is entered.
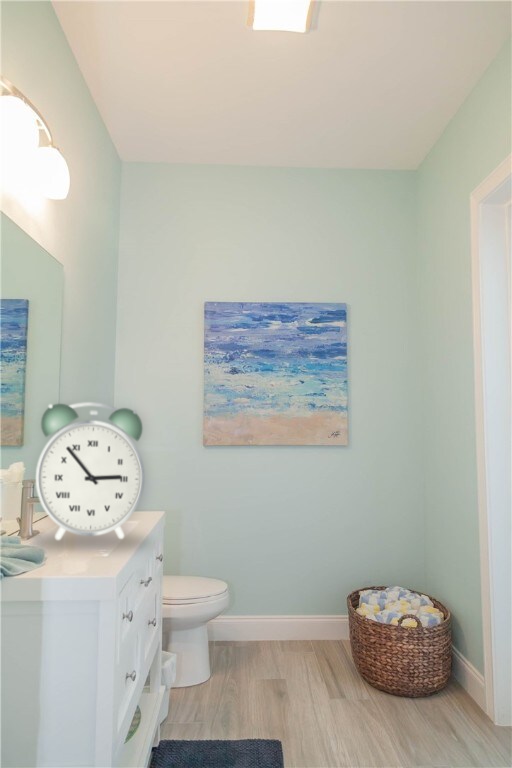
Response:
{"hour": 2, "minute": 53}
